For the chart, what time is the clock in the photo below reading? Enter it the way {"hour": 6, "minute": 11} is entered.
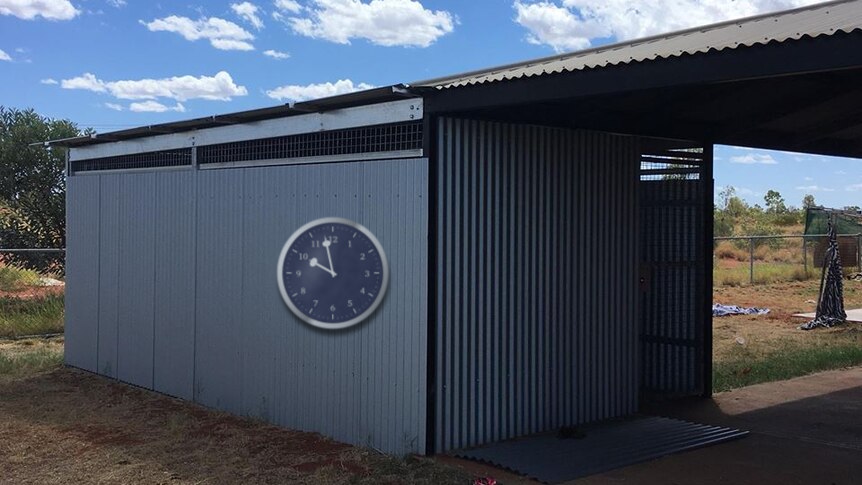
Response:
{"hour": 9, "minute": 58}
